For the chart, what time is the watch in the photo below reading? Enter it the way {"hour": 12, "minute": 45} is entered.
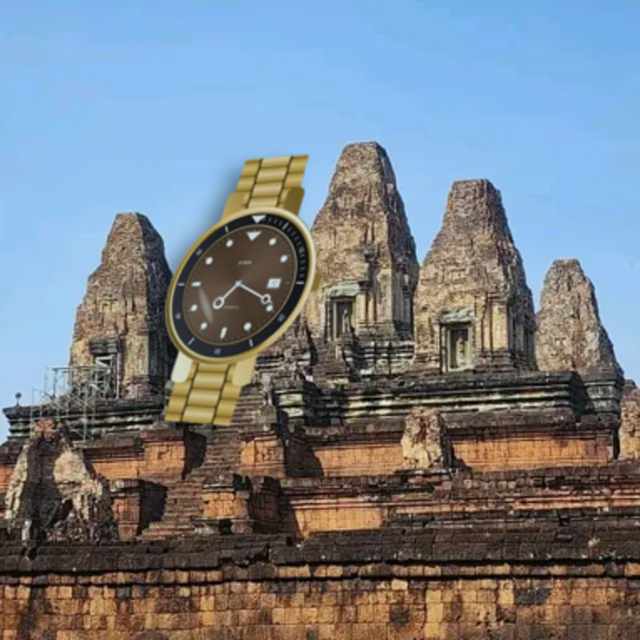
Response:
{"hour": 7, "minute": 19}
